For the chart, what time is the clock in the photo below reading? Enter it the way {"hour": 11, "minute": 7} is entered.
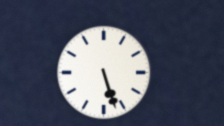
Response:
{"hour": 5, "minute": 27}
